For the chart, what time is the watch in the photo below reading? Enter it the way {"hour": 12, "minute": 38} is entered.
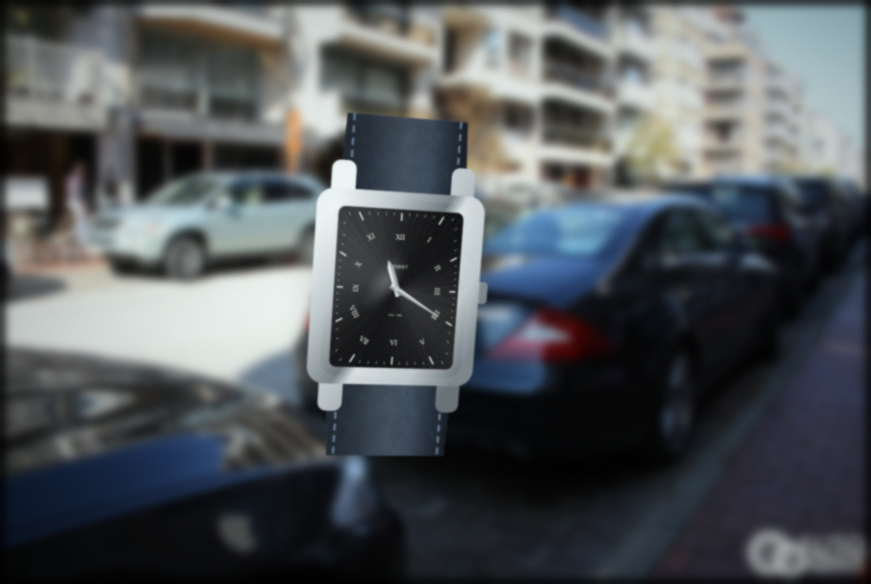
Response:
{"hour": 11, "minute": 20}
